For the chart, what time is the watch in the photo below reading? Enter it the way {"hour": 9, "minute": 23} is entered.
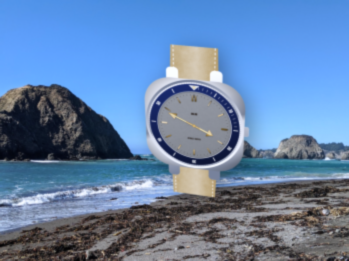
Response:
{"hour": 3, "minute": 49}
